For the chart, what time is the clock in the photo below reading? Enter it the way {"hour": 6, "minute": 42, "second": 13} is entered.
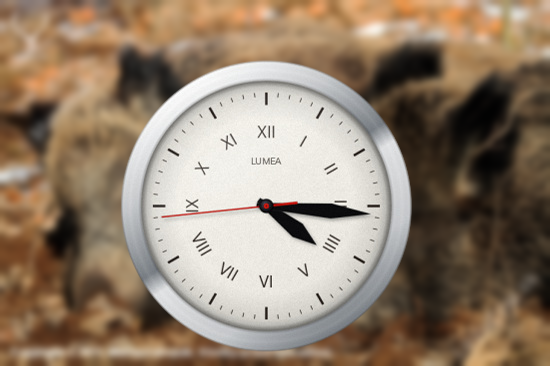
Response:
{"hour": 4, "minute": 15, "second": 44}
